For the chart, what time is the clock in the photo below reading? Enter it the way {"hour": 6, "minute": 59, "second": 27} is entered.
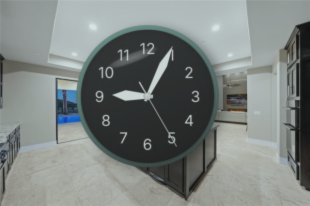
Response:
{"hour": 9, "minute": 4, "second": 25}
